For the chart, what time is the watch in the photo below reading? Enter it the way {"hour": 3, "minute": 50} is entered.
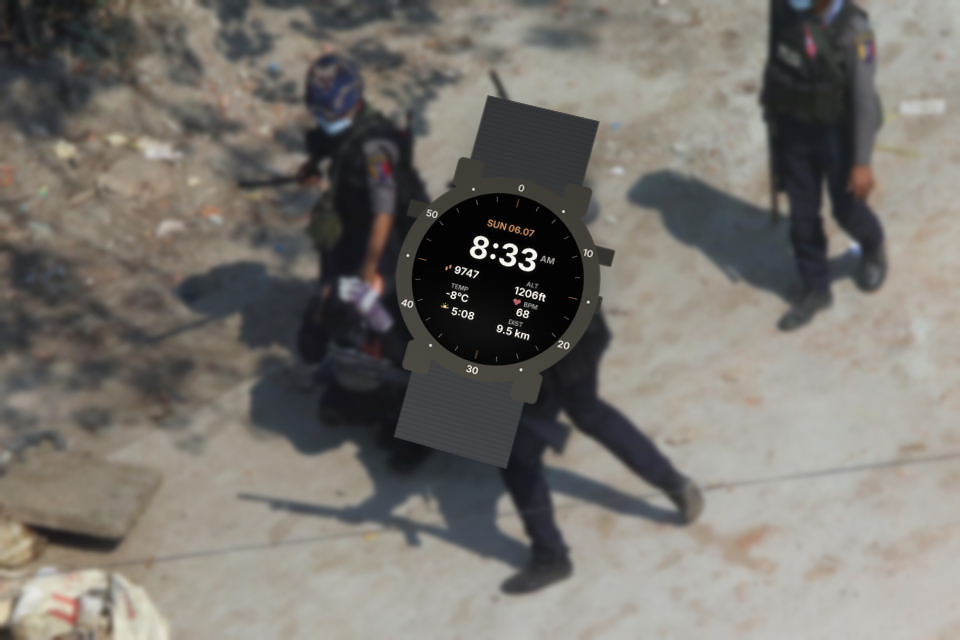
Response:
{"hour": 8, "minute": 33}
